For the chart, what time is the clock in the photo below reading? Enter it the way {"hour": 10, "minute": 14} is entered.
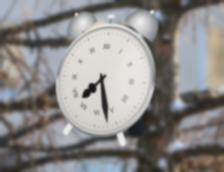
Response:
{"hour": 7, "minute": 27}
